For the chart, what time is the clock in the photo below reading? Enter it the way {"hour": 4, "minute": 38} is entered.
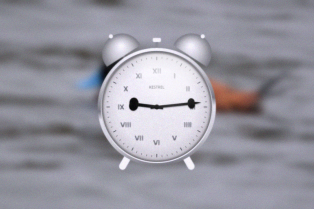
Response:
{"hour": 9, "minute": 14}
